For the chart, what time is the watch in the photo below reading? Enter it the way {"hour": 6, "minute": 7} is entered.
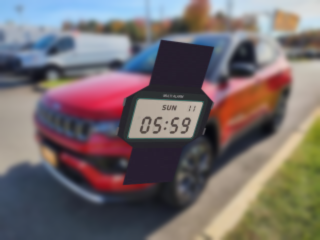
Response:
{"hour": 5, "minute": 59}
